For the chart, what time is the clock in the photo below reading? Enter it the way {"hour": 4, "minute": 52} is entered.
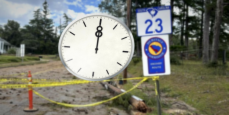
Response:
{"hour": 12, "minute": 0}
